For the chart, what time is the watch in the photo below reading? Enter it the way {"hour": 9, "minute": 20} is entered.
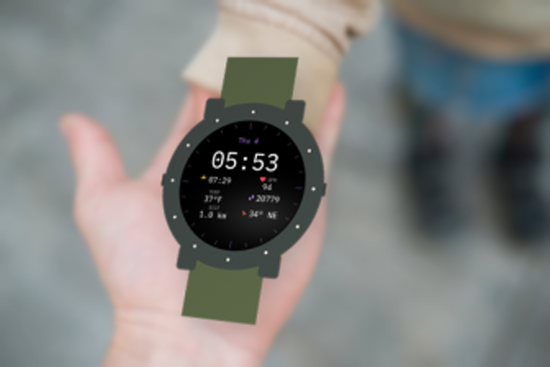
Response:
{"hour": 5, "minute": 53}
